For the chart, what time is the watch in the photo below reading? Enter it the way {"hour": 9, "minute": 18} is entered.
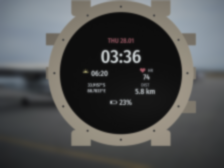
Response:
{"hour": 3, "minute": 36}
